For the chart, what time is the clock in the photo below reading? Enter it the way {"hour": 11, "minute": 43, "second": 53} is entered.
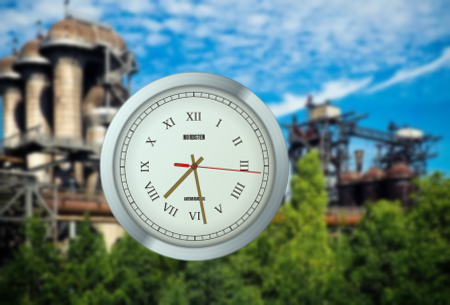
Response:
{"hour": 7, "minute": 28, "second": 16}
